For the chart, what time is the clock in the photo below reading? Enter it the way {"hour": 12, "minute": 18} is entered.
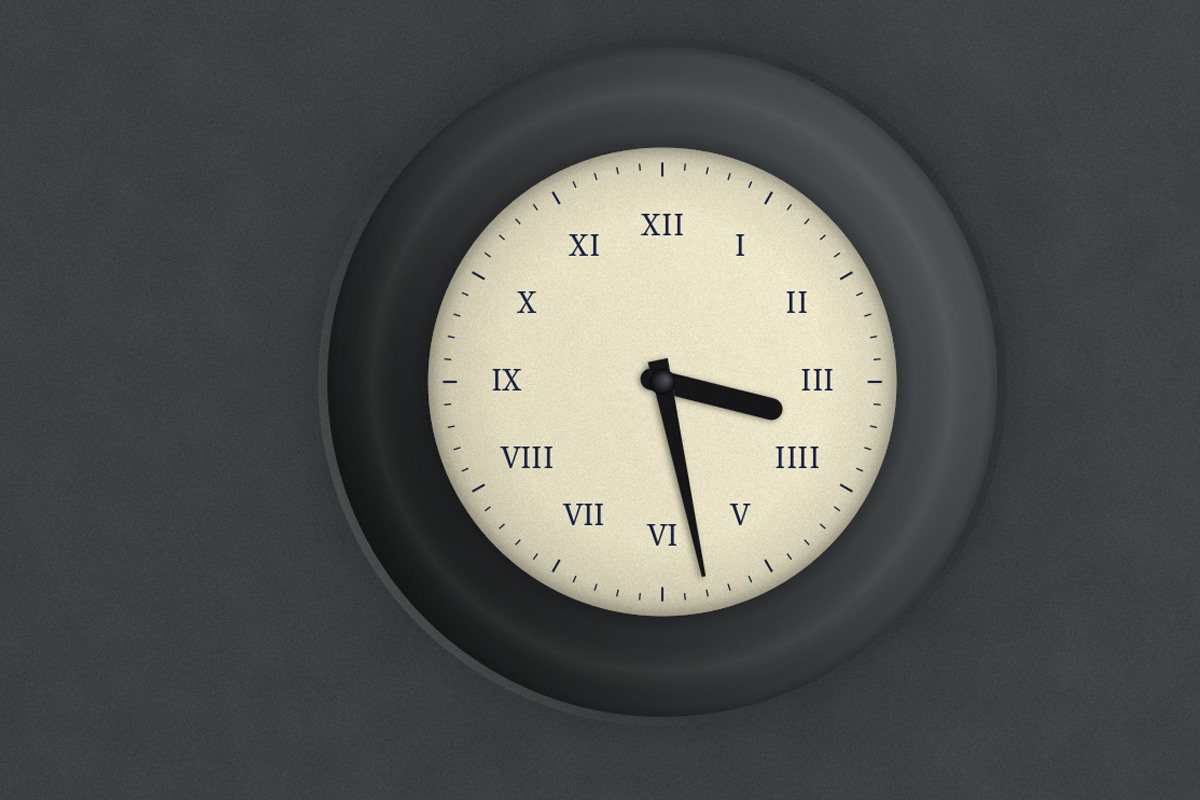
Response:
{"hour": 3, "minute": 28}
